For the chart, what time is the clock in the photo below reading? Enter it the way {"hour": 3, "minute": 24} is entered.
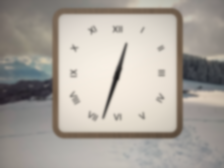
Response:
{"hour": 12, "minute": 33}
